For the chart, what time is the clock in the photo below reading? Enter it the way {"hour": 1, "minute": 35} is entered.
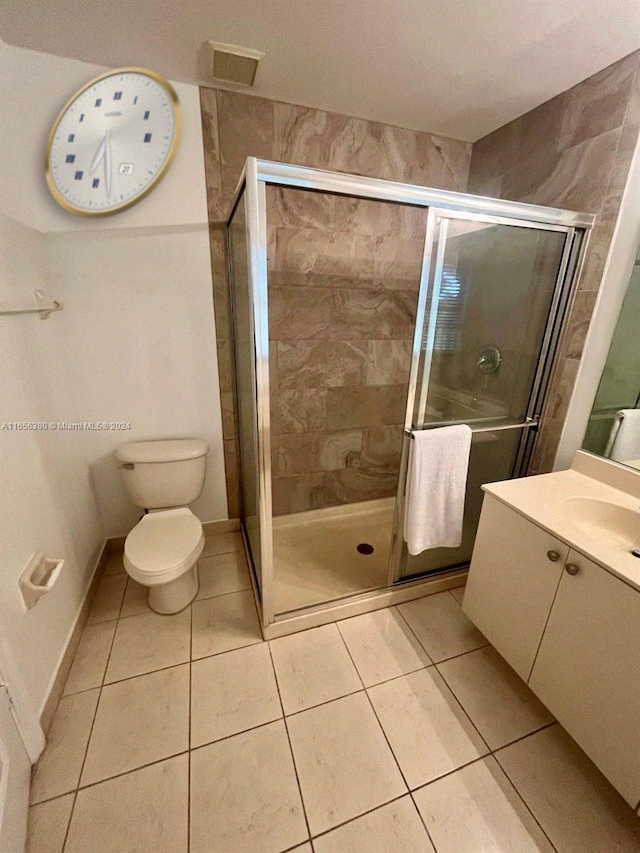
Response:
{"hour": 6, "minute": 27}
